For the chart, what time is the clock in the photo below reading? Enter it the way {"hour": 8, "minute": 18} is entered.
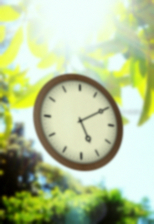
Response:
{"hour": 5, "minute": 10}
